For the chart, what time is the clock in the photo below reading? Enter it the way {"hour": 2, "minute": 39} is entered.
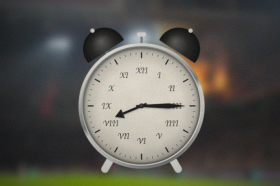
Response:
{"hour": 8, "minute": 15}
